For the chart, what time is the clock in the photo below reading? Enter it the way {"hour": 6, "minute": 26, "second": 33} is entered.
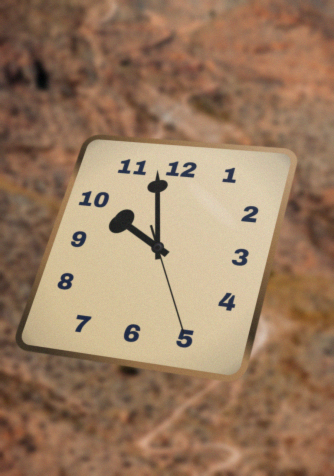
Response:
{"hour": 9, "minute": 57, "second": 25}
